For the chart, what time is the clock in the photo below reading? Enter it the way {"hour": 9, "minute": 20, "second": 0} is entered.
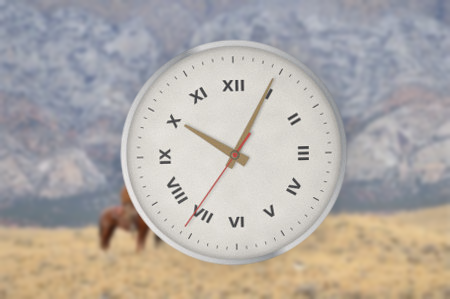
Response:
{"hour": 10, "minute": 4, "second": 36}
